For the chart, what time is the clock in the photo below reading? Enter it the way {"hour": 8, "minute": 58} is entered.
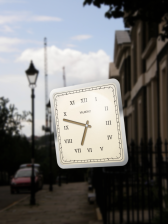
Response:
{"hour": 6, "minute": 48}
